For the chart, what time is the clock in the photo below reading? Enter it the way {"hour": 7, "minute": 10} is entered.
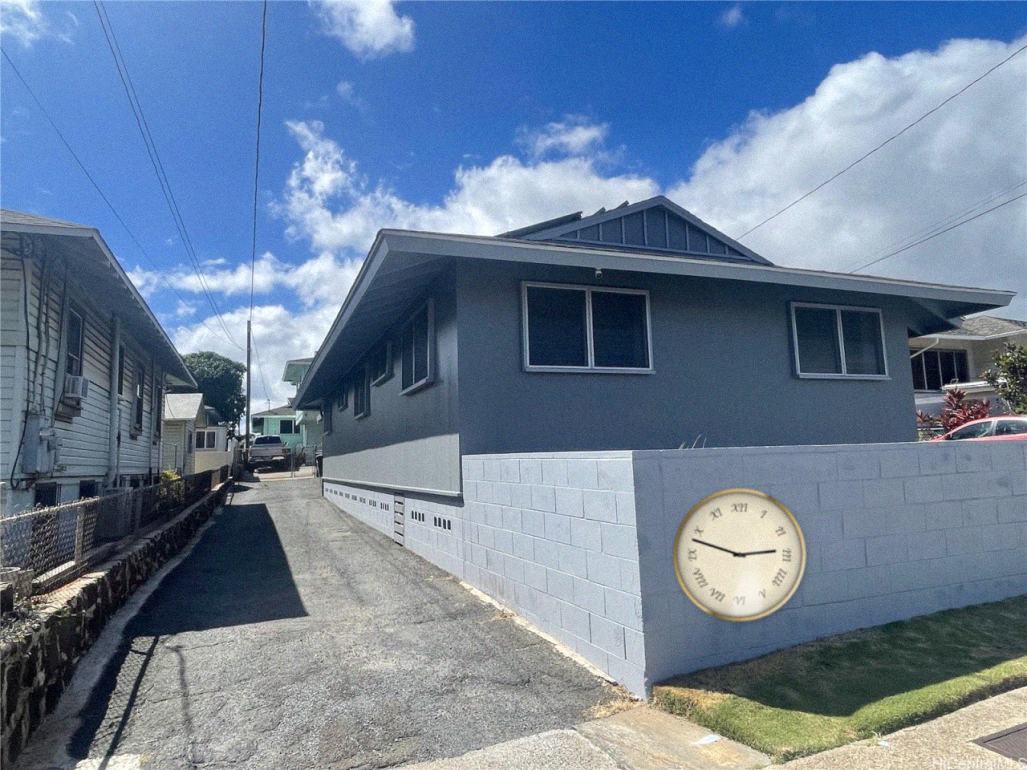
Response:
{"hour": 2, "minute": 48}
